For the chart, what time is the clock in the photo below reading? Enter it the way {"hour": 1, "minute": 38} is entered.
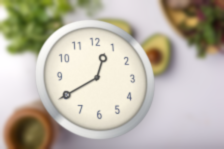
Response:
{"hour": 12, "minute": 40}
